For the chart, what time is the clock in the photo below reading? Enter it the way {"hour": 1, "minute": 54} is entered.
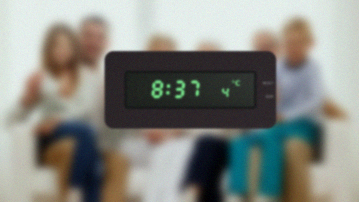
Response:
{"hour": 8, "minute": 37}
